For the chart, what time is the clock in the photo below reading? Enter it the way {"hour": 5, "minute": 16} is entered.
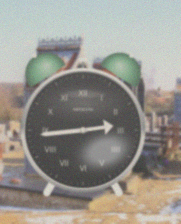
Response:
{"hour": 2, "minute": 44}
